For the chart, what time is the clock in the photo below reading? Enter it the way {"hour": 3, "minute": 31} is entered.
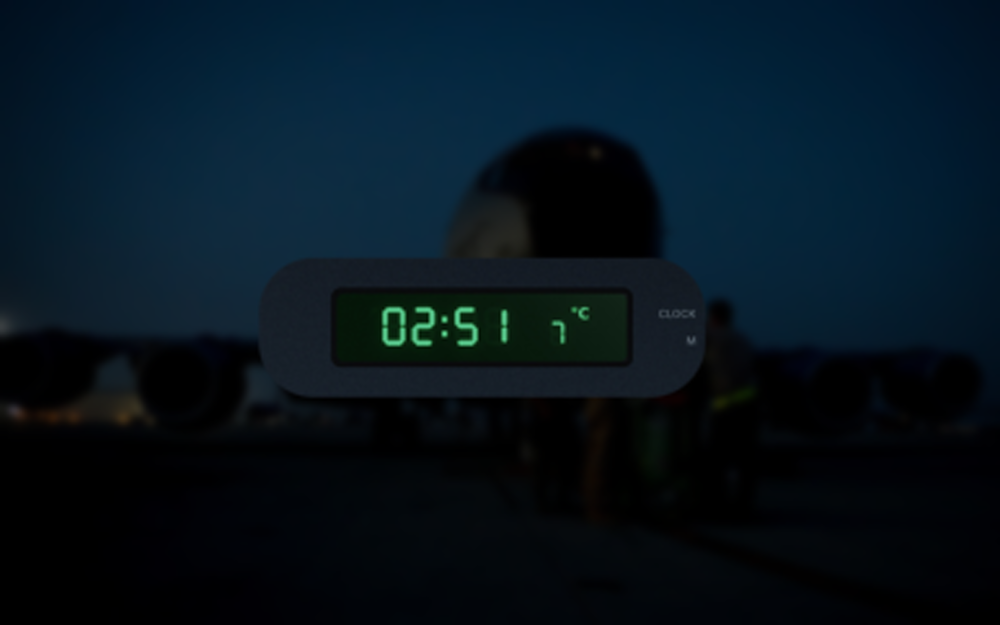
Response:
{"hour": 2, "minute": 51}
